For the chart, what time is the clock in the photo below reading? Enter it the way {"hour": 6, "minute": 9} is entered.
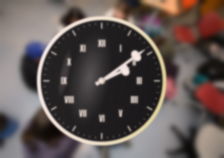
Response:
{"hour": 2, "minute": 9}
